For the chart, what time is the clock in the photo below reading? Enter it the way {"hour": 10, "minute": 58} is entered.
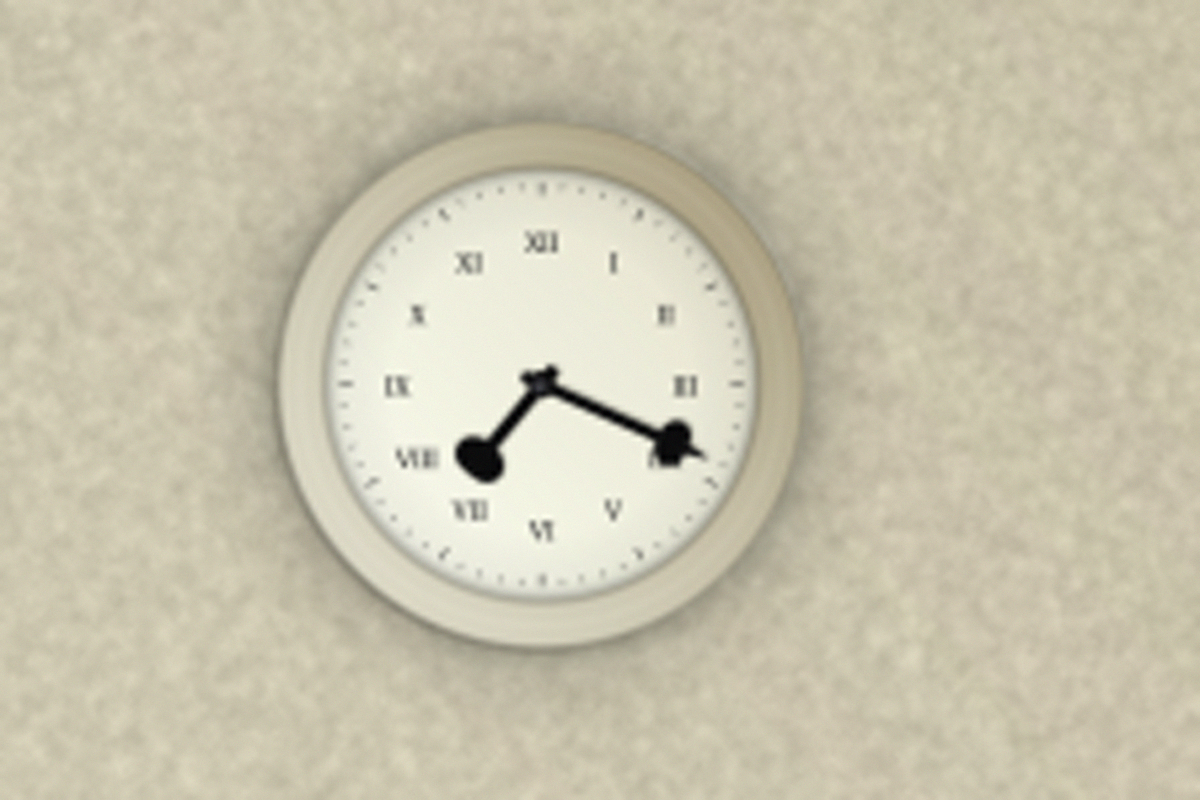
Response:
{"hour": 7, "minute": 19}
